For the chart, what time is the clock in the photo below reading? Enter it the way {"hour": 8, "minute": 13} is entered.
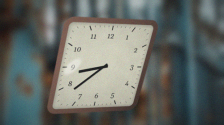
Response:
{"hour": 8, "minute": 38}
